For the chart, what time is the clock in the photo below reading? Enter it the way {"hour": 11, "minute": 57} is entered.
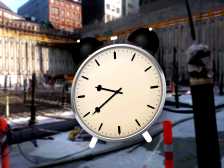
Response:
{"hour": 9, "minute": 39}
